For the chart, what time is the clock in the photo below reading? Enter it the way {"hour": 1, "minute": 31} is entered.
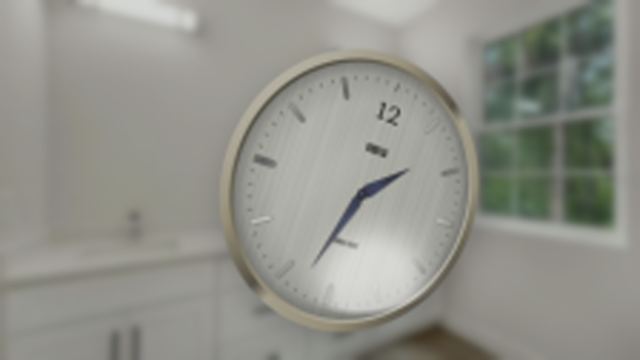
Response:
{"hour": 1, "minute": 33}
